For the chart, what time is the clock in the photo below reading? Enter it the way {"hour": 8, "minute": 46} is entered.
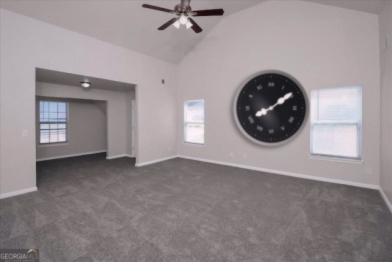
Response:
{"hour": 8, "minute": 9}
